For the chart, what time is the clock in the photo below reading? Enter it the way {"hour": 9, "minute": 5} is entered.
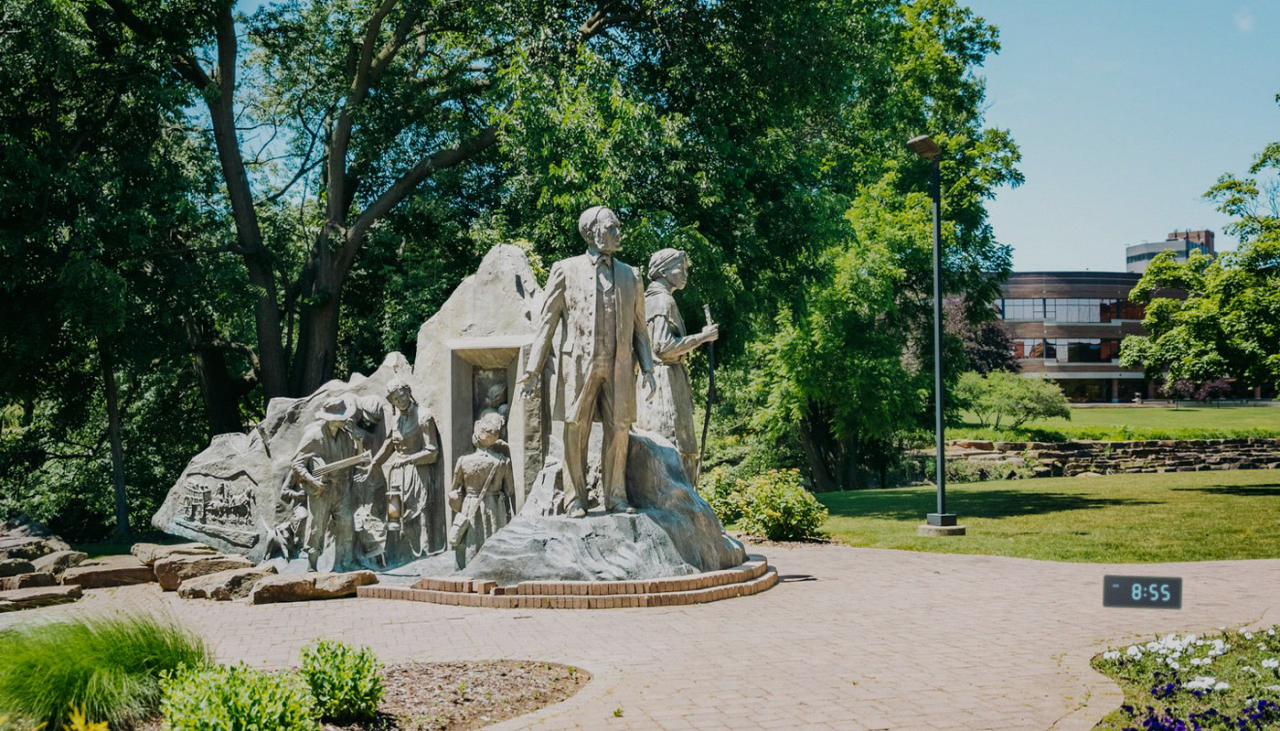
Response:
{"hour": 8, "minute": 55}
